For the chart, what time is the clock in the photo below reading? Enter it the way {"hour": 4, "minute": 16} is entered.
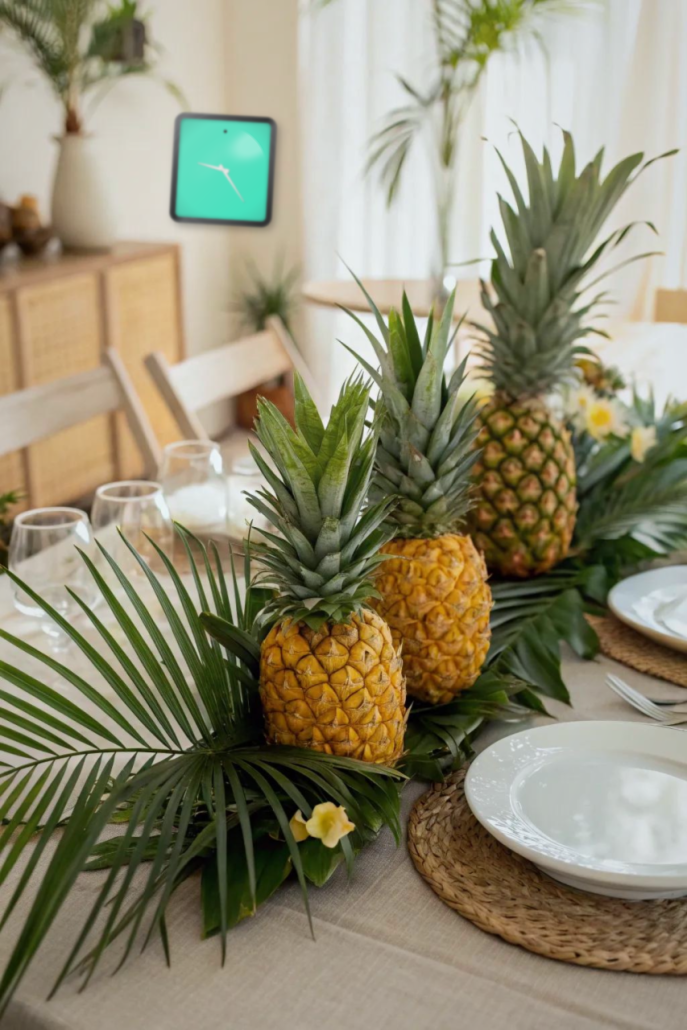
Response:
{"hour": 9, "minute": 24}
